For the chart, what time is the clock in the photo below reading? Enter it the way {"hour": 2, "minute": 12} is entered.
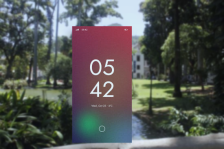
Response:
{"hour": 5, "minute": 42}
